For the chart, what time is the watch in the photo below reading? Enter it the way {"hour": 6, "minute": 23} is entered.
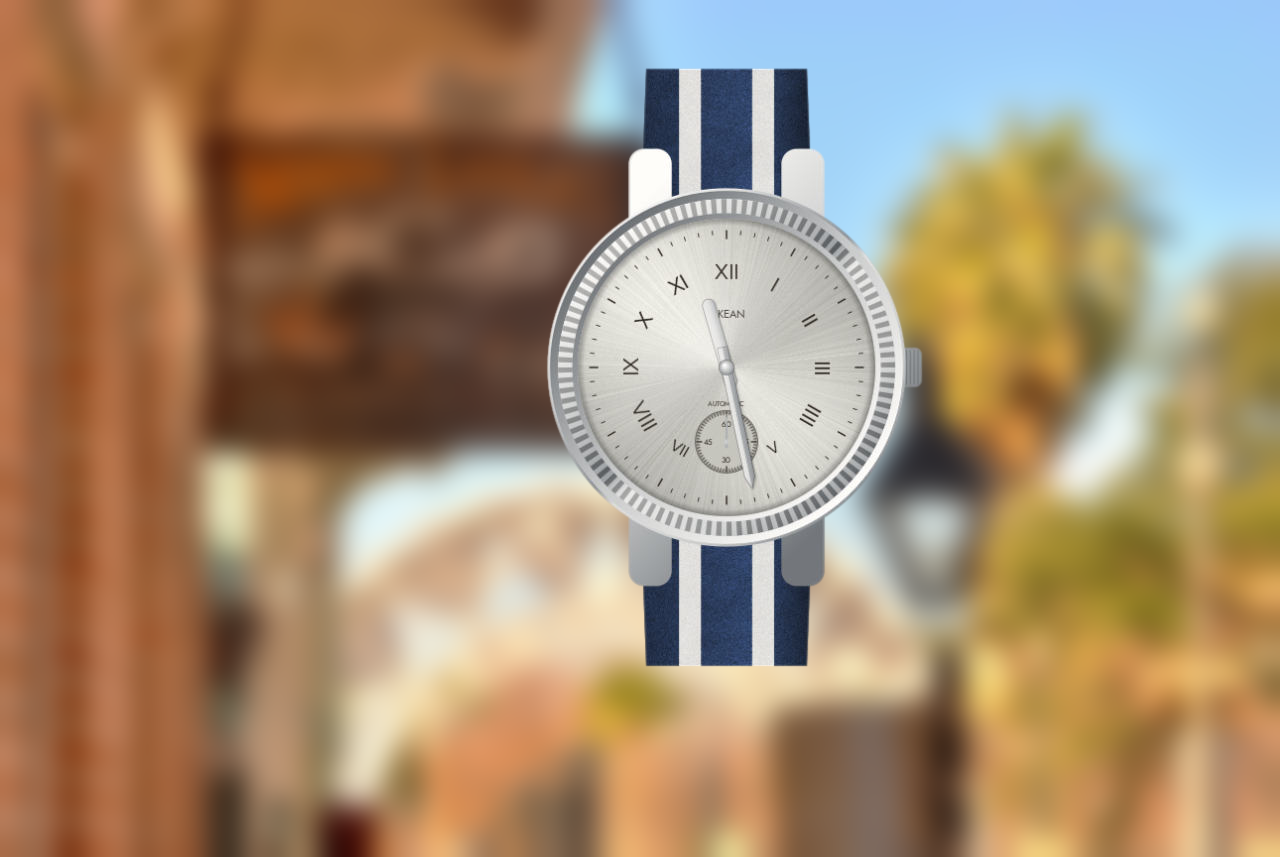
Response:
{"hour": 11, "minute": 28}
